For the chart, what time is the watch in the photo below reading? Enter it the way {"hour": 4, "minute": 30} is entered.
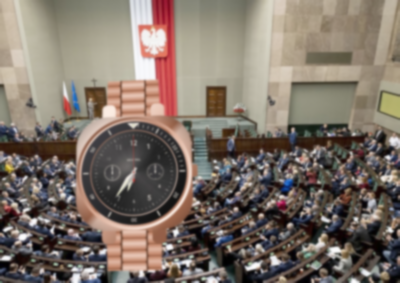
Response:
{"hour": 6, "minute": 36}
